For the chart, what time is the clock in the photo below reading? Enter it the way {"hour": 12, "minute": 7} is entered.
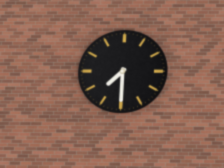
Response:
{"hour": 7, "minute": 30}
